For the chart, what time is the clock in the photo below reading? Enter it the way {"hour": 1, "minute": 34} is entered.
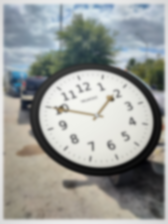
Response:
{"hour": 1, "minute": 50}
